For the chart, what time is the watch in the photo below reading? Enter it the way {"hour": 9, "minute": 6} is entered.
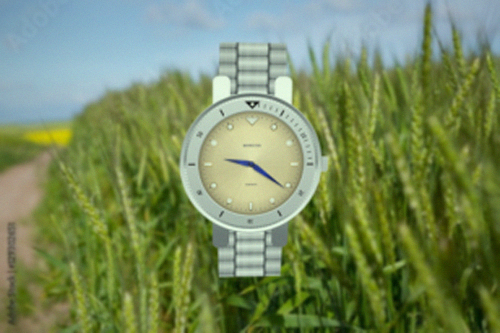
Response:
{"hour": 9, "minute": 21}
